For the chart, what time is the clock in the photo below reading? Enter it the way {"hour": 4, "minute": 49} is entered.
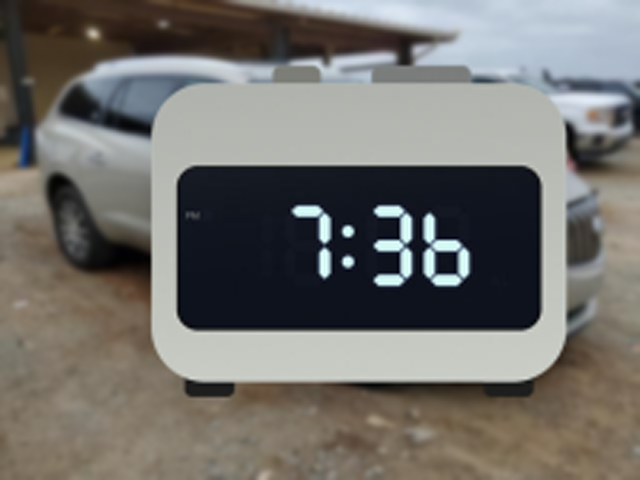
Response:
{"hour": 7, "minute": 36}
